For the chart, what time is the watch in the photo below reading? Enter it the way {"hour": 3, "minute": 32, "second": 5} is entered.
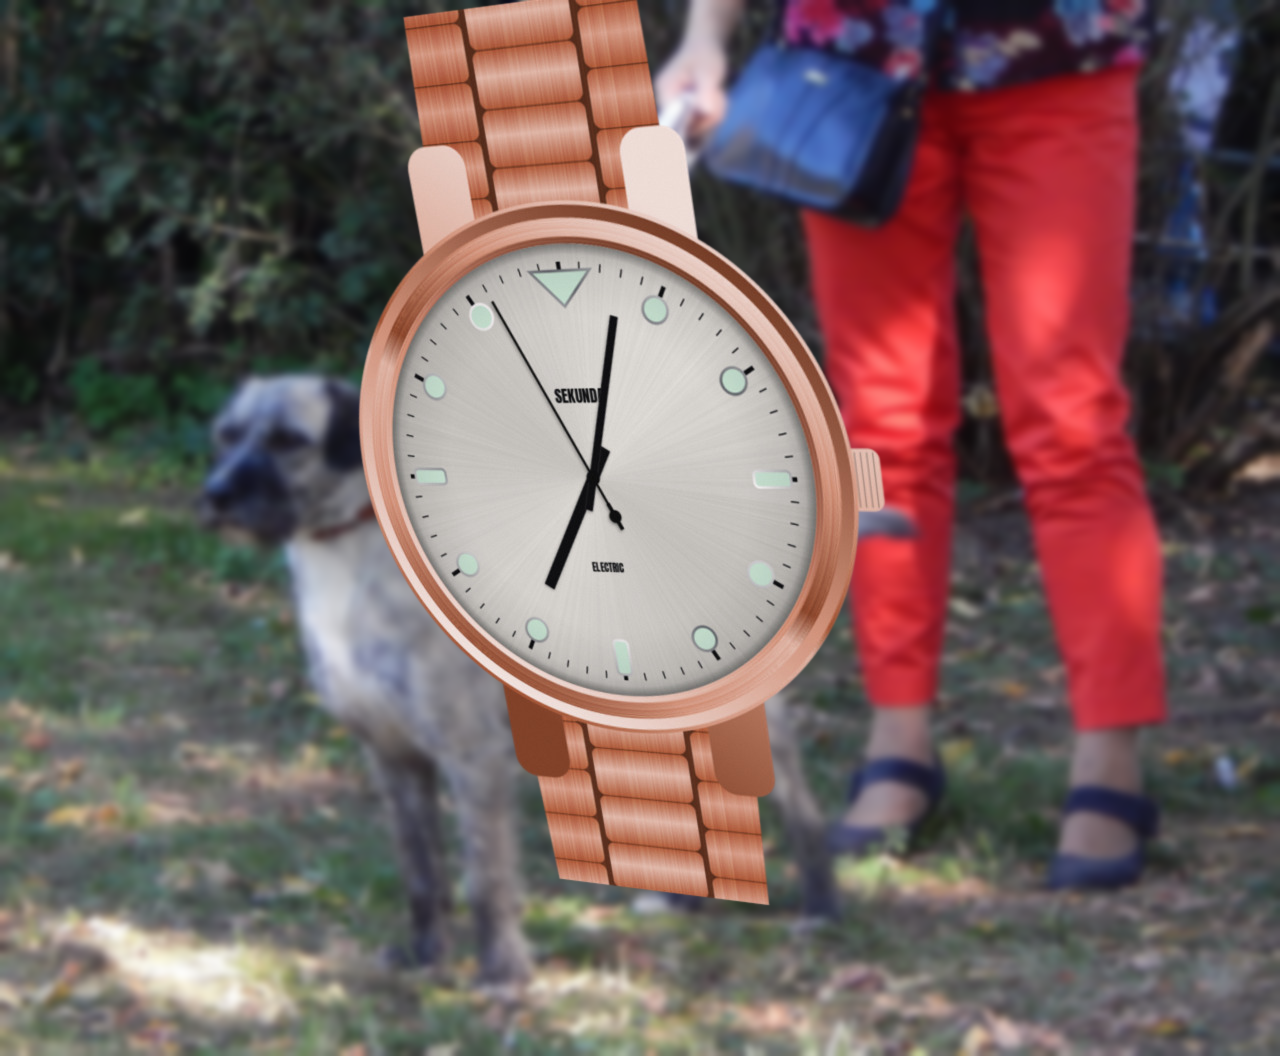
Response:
{"hour": 7, "minute": 2, "second": 56}
